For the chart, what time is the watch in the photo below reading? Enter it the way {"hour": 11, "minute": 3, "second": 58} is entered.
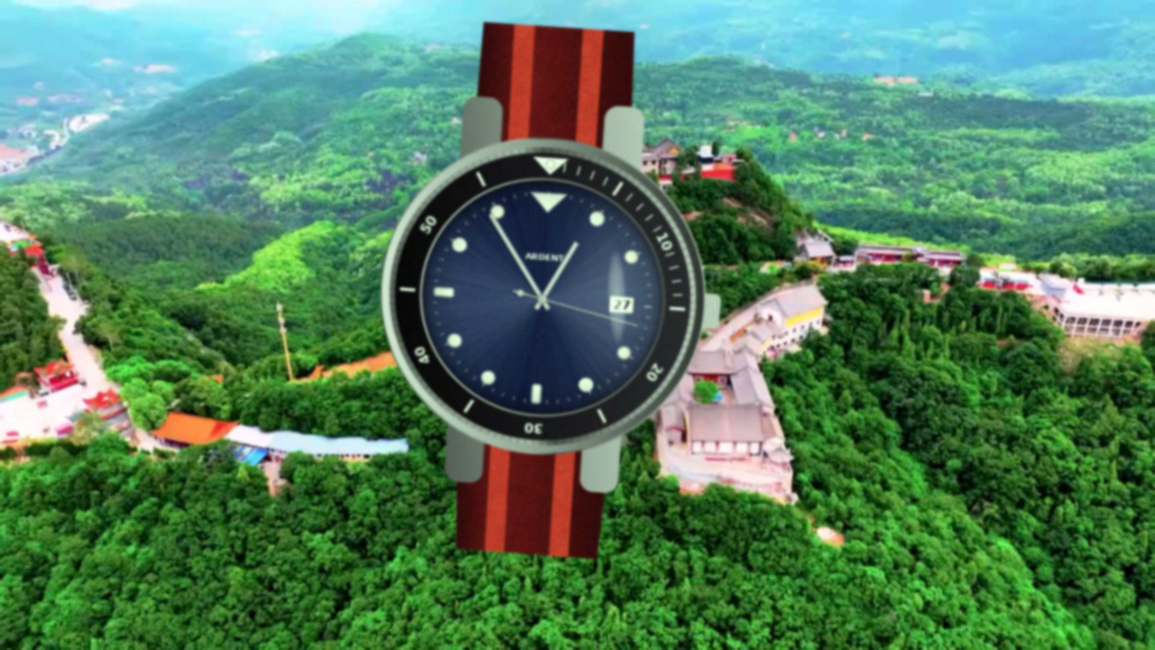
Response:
{"hour": 12, "minute": 54, "second": 17}
